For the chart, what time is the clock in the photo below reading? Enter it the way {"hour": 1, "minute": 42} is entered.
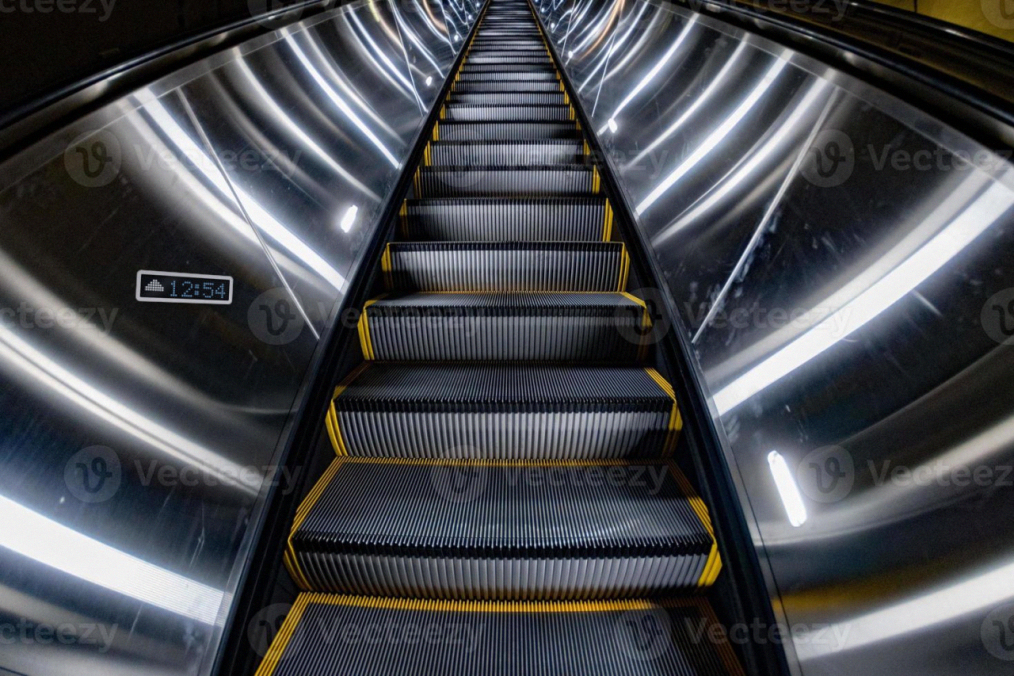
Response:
{"hour": 12, "minute": 54}
